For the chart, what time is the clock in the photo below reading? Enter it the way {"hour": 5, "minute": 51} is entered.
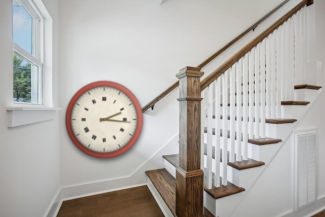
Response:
{"hour": 2, "minute": 16}
